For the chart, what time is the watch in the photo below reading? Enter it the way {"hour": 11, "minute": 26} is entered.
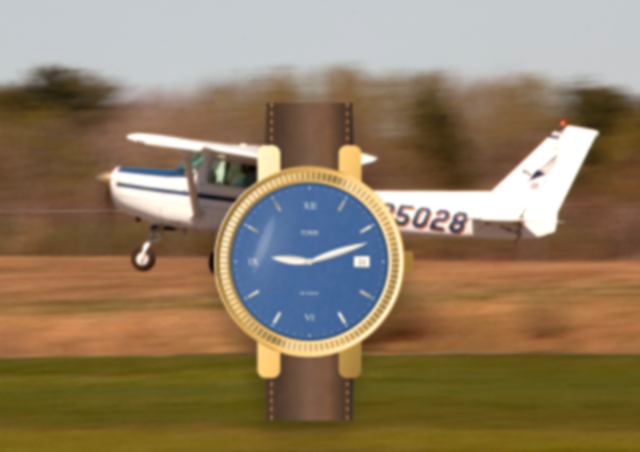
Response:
{"hour": 9, "minute": 12}
